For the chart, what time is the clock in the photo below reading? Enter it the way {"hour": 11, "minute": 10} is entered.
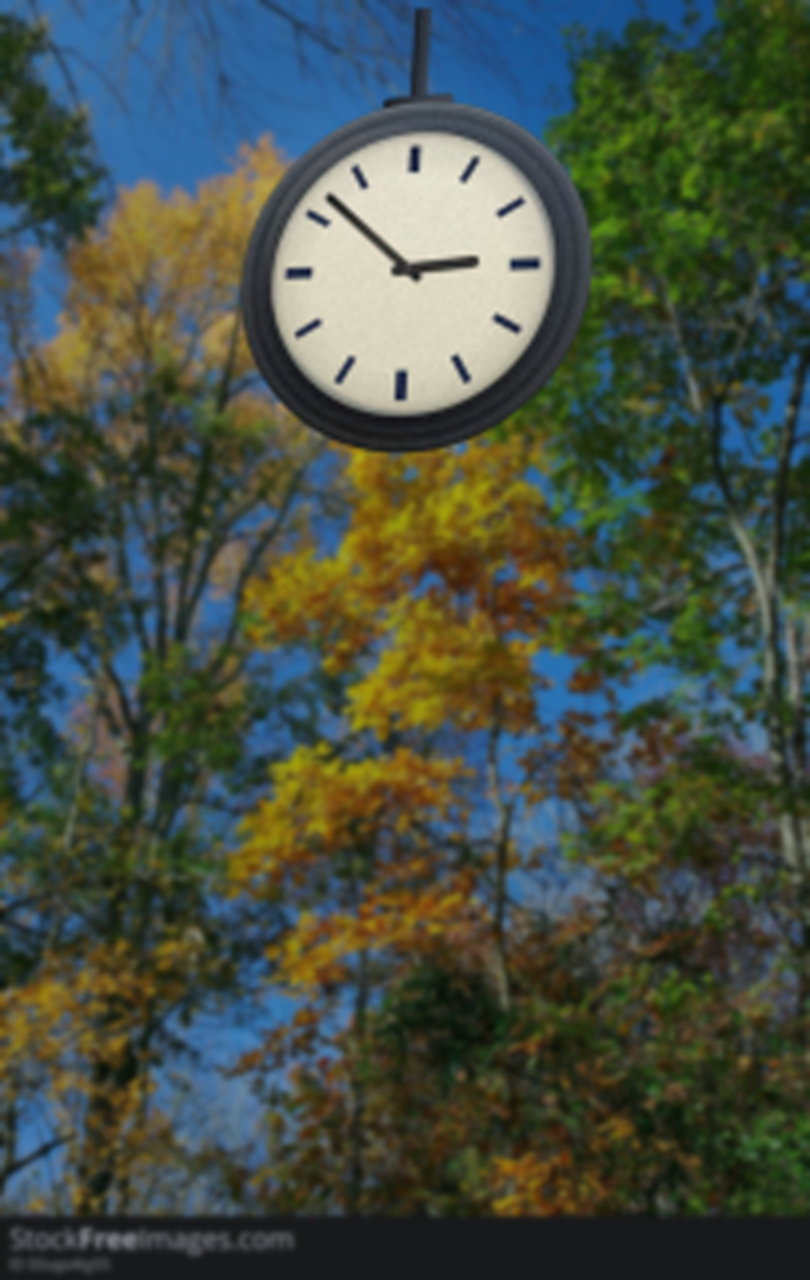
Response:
{"hour": 2, "minute": 52}
